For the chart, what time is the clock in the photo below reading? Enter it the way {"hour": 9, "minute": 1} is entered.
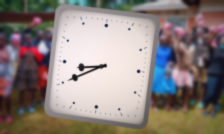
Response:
{"hour": 8, "minute": 40}
